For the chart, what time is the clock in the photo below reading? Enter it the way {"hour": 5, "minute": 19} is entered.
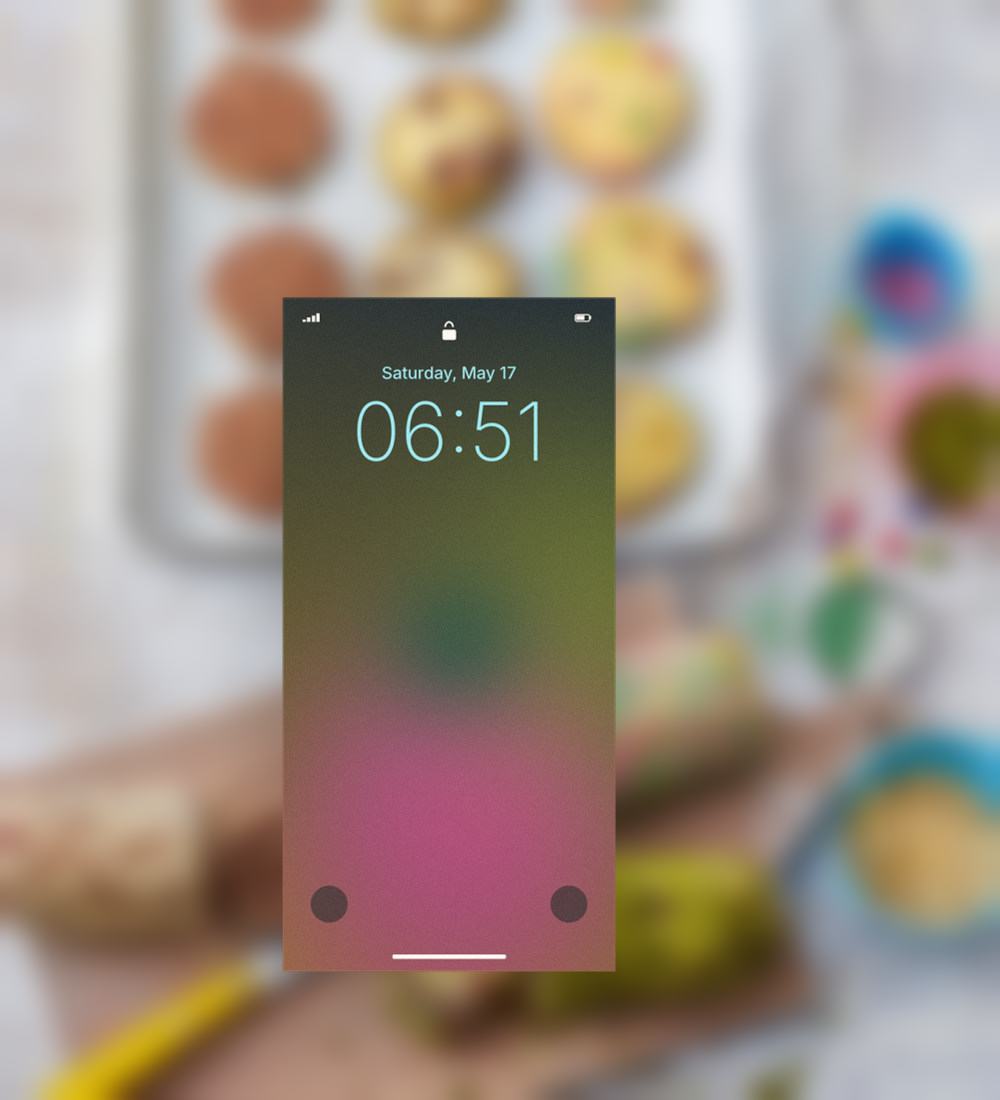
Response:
{"hour": 6, "minute": 51}
